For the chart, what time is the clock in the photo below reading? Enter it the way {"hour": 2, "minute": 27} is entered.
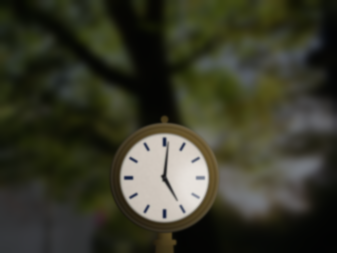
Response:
{"hour": 5, "minute": 1}
